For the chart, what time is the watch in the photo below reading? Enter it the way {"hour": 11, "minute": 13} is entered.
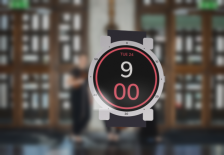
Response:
{"hour": 9, "minute": 0}
